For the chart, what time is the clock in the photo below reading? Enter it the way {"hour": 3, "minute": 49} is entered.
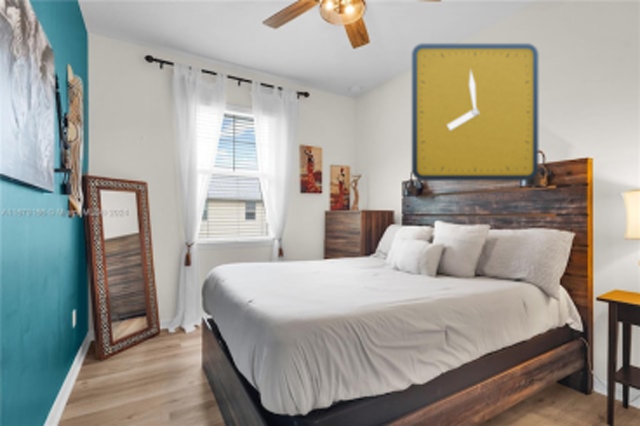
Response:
{"hour": 7, "minute": 59}
